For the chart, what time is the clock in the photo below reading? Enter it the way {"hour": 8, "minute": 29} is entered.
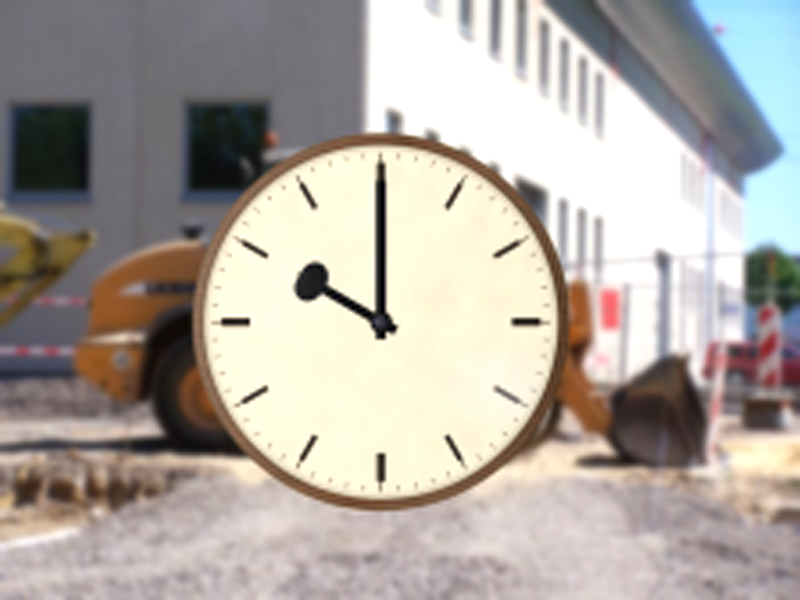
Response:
{"hour": 10, "minute": 0}
